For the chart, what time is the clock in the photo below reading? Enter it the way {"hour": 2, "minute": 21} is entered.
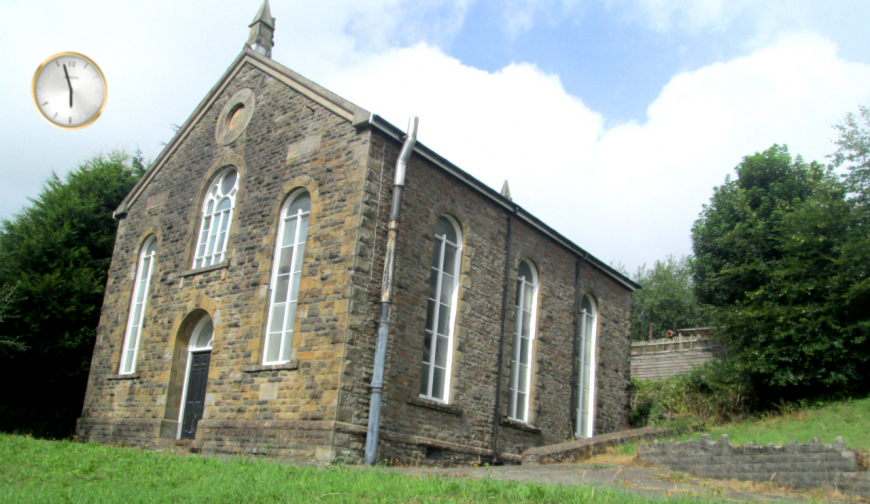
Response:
{"hour": 5, "minute": 57}
